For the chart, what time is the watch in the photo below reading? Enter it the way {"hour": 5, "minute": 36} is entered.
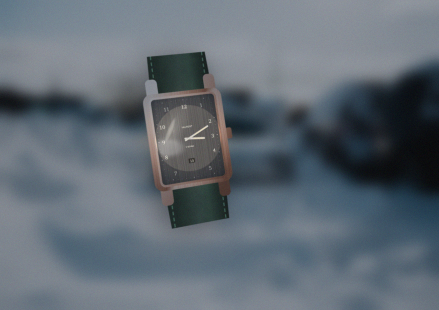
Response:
{"hour": 3, "minute": 11}
